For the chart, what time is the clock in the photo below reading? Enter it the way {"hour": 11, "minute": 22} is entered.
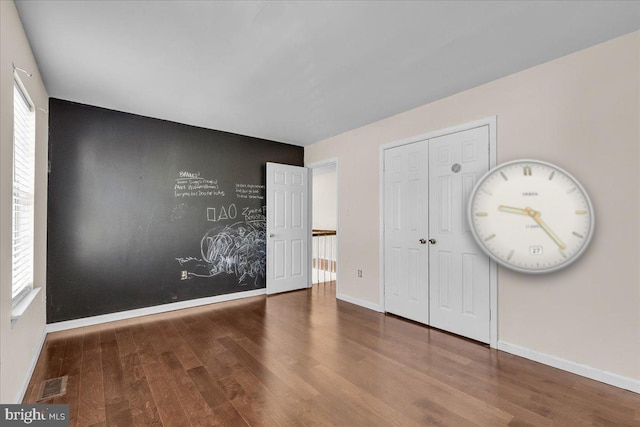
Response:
{"hour": 9, "minute": 24}
